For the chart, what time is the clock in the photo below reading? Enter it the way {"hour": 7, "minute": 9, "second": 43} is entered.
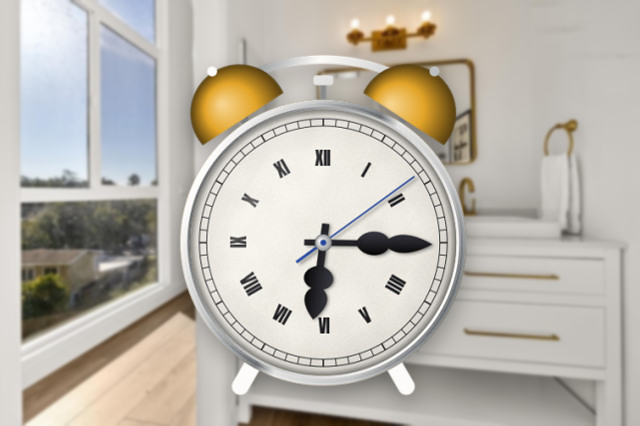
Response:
{"hour": 6, "minute": 15, "second": 9}
